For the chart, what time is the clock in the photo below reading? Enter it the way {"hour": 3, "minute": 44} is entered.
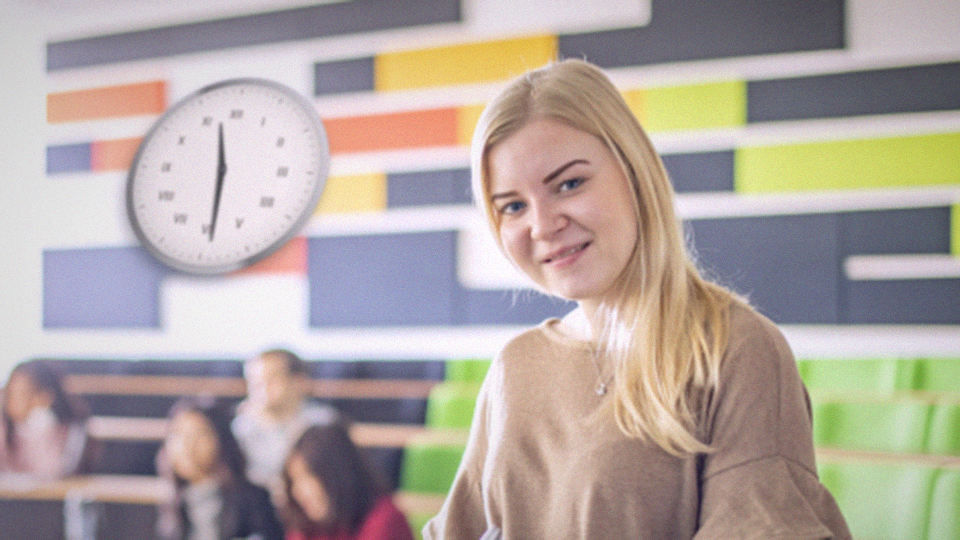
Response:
{"hour": 11, "minute": 29}
